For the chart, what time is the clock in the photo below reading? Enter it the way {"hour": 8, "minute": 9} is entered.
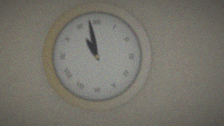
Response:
{"hour": 10, "minute": 58}
